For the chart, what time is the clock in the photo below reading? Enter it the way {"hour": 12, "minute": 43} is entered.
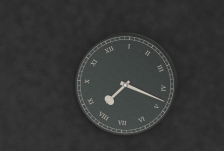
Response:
{"hour": 8, "minute": 23}
